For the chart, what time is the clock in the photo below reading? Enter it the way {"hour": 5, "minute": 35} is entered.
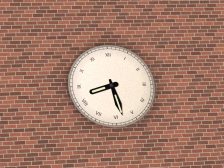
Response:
{"hour": 8, "minute": 28}
